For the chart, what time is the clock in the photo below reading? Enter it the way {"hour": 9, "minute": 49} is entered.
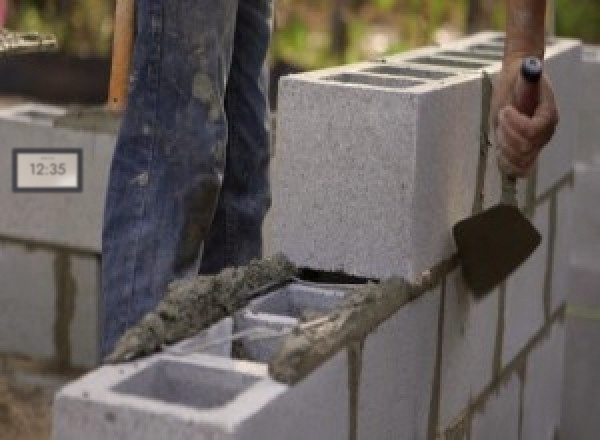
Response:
{"hour": 12, "minute": 35}
